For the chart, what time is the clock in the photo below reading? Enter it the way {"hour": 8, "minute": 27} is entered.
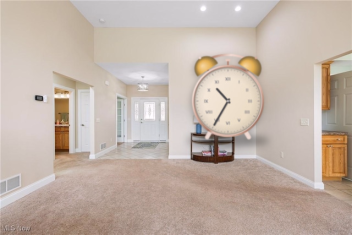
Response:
{"hour": 10, "minute": 35}
